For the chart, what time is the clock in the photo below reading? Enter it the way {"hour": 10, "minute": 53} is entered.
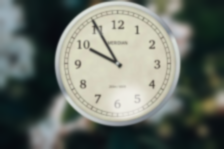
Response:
{"hour": 9, "minute": 55}
